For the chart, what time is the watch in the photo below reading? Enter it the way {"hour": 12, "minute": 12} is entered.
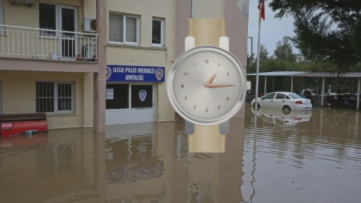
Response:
{"hour": 1, "minute": 15}
